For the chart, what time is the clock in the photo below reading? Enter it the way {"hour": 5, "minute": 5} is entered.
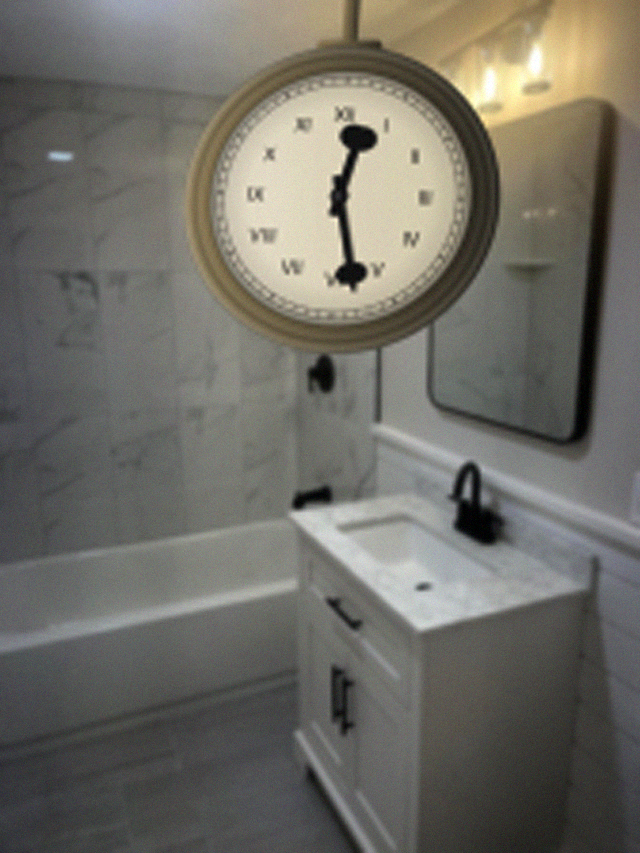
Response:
{"hour": 12, "minute": 28}
